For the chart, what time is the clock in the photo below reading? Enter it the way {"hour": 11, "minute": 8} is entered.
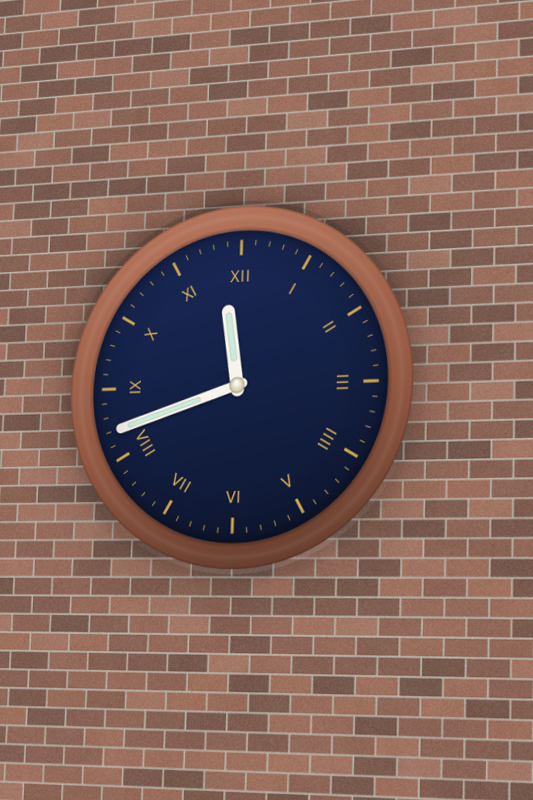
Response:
{"hour": 11, "minute": 42}
